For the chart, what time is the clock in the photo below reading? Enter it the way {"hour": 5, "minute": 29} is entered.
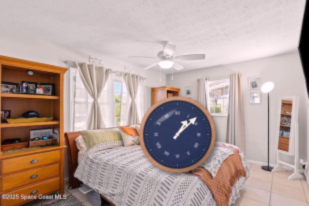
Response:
{"hour": 1, "minute": 8}
